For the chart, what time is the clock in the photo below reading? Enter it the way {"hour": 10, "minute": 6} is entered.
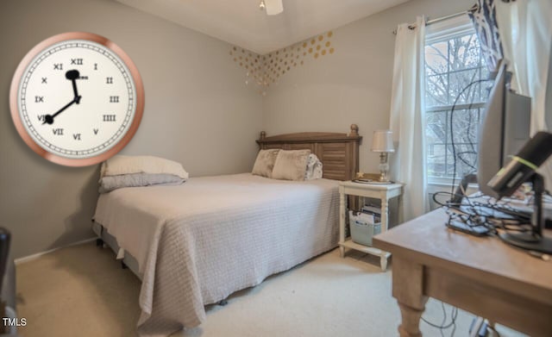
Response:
{"hour": 11, "minute": 39}
